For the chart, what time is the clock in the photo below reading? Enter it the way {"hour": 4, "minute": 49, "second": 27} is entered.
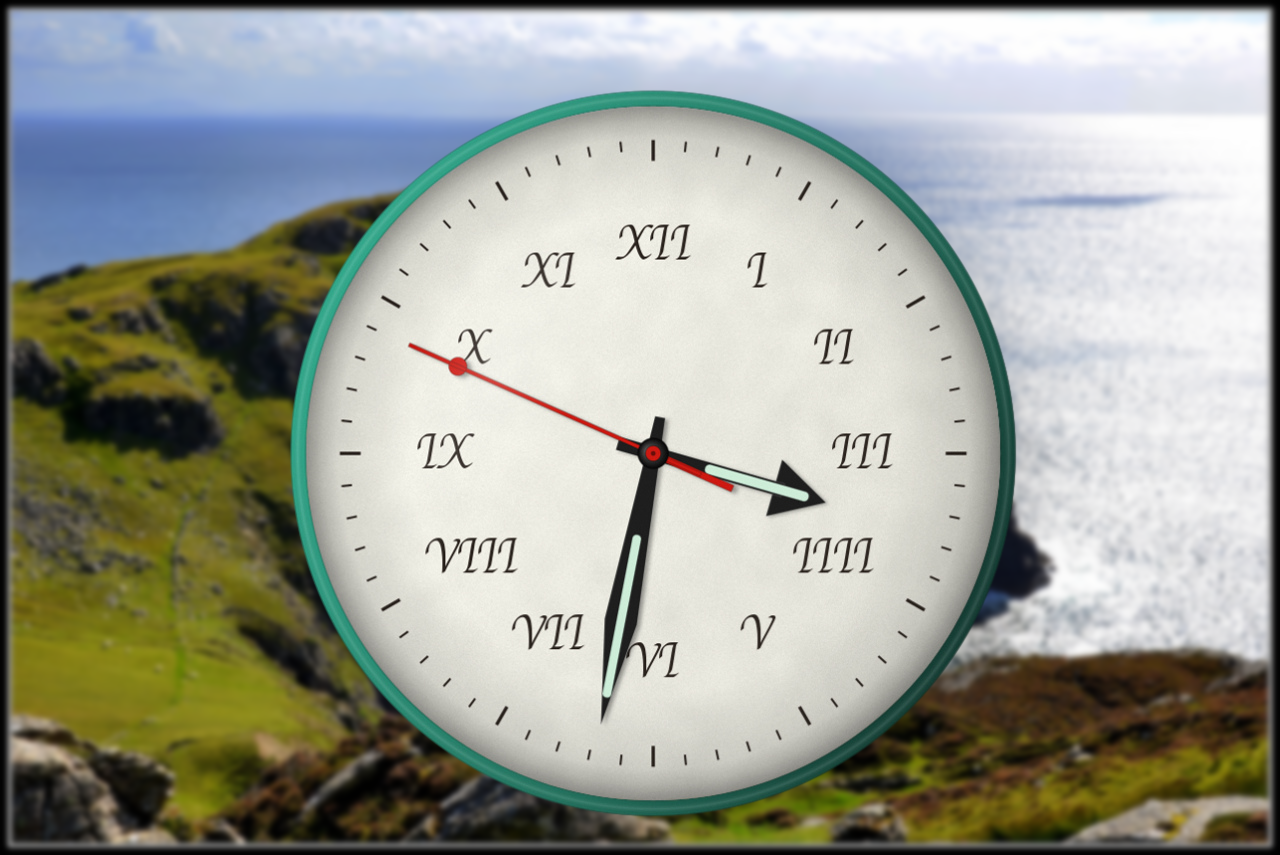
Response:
{"hour": 3, "minute": 31, "second": 49}
